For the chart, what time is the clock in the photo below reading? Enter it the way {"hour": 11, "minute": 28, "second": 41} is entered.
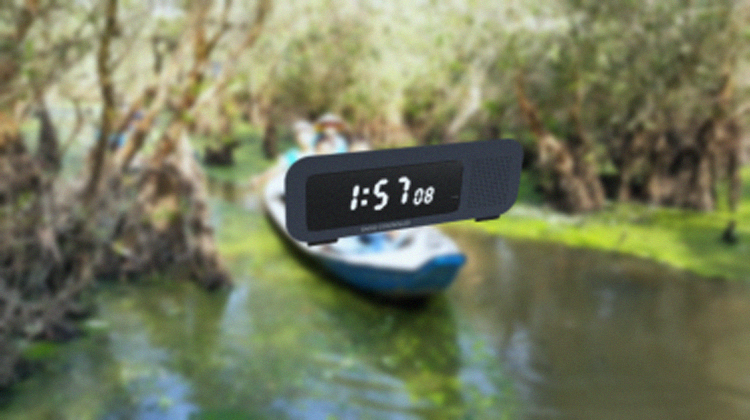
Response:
{"hour": 1, "minute": 57, "second": 8}
